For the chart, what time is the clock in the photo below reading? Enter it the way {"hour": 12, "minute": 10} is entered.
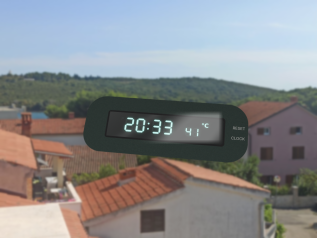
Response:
{"hour": 20, "minute": 33}
